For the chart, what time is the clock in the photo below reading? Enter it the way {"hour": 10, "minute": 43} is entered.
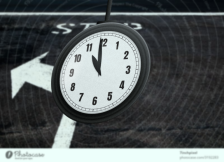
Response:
{"hour": 10, "minute": 59}
